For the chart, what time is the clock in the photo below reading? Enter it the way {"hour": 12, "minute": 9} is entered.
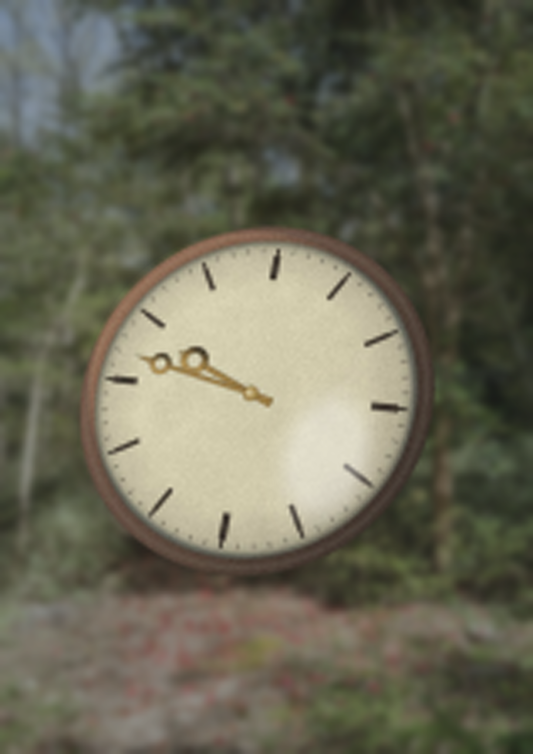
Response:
{"hour": 9, "minute": 47}
